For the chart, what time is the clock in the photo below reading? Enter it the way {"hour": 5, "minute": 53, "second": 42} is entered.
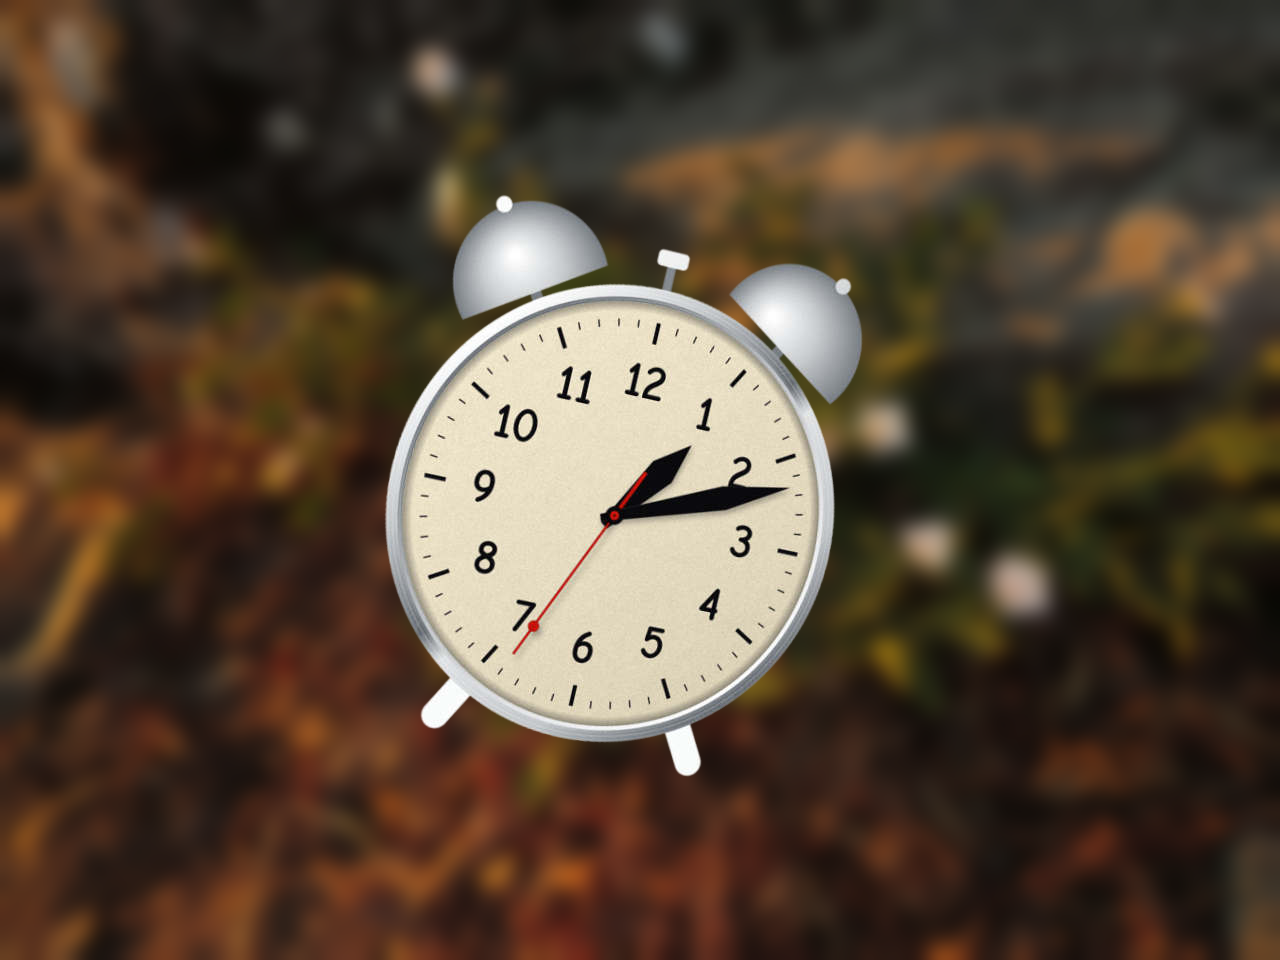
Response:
{"hour": 1, "minute": 11, "second": 34}
